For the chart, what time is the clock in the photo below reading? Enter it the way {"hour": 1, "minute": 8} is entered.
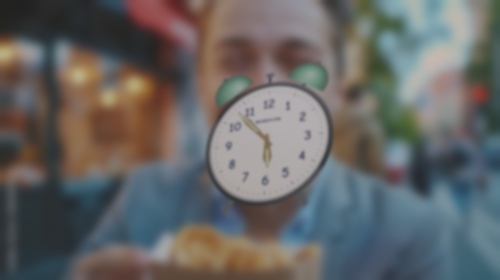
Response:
{"hour": 5, "minute": 53}
